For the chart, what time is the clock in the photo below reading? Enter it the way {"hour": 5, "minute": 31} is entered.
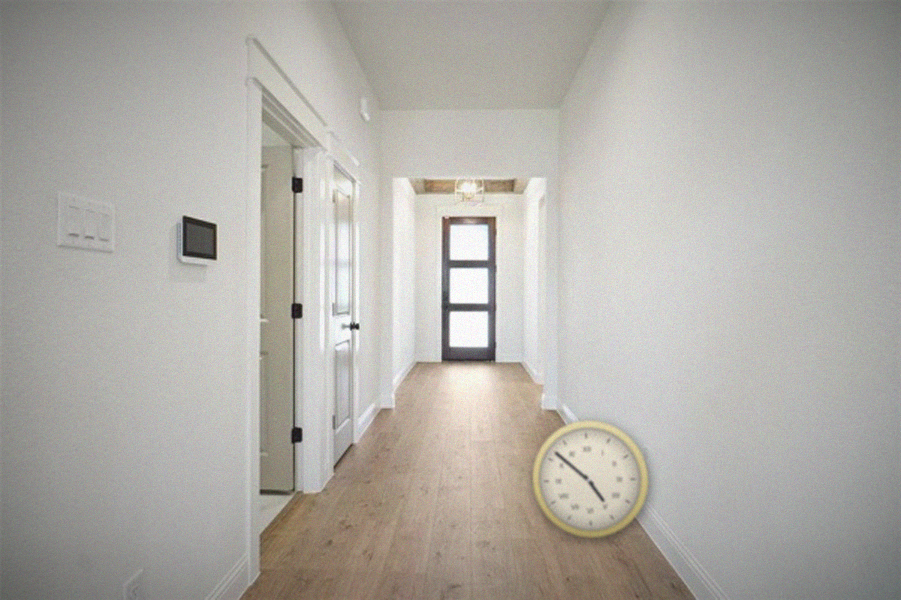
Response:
{"hour": 4, "minute": 52}
